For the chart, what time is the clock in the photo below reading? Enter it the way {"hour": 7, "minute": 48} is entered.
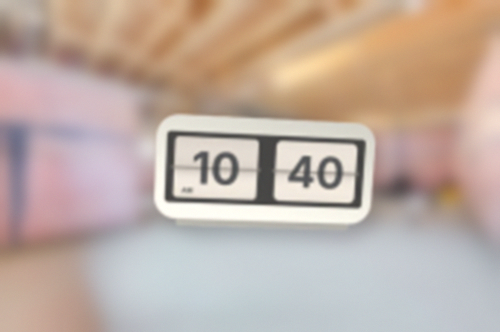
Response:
{"hour": 10, "minute": 40}
